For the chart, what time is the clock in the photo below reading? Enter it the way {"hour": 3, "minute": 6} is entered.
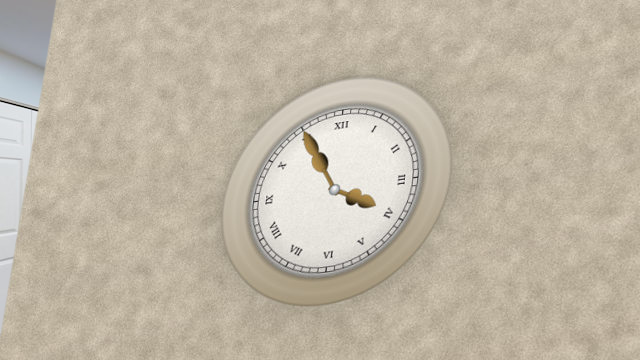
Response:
{"hour": 3, "minute": 55}
